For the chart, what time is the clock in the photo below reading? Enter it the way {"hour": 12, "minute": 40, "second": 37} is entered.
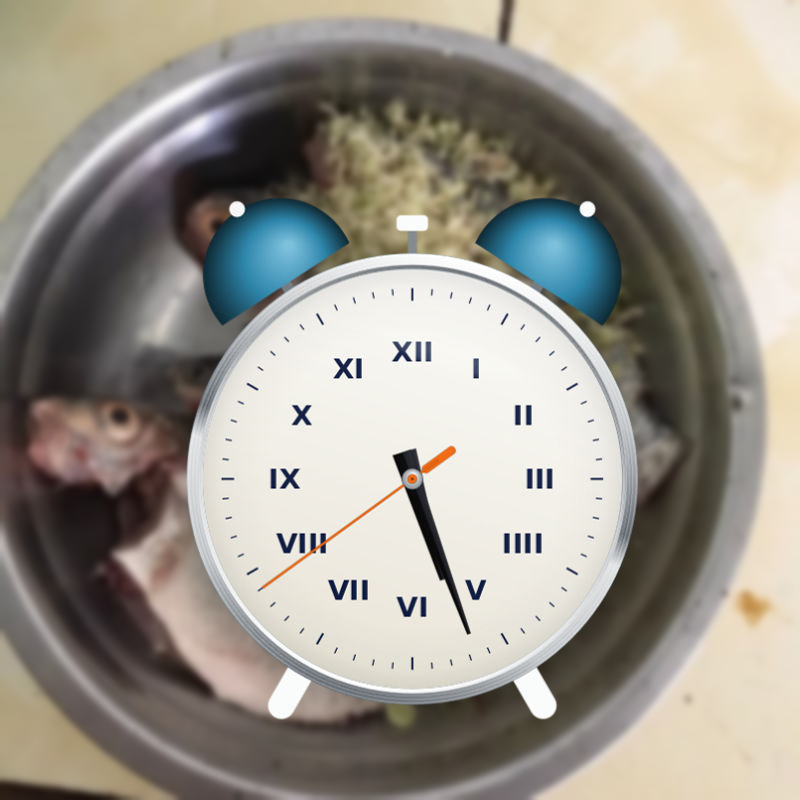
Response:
{"hour": 5, "minute": 26, "second": 39}
